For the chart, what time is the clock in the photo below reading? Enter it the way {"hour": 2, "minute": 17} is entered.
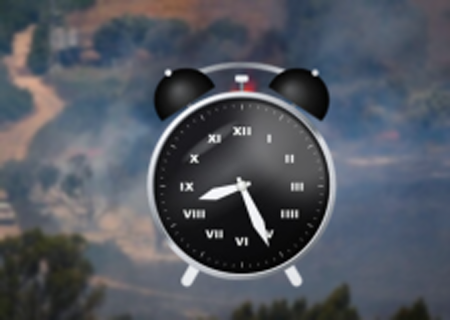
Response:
{"hour": 8, "minute": 26}
